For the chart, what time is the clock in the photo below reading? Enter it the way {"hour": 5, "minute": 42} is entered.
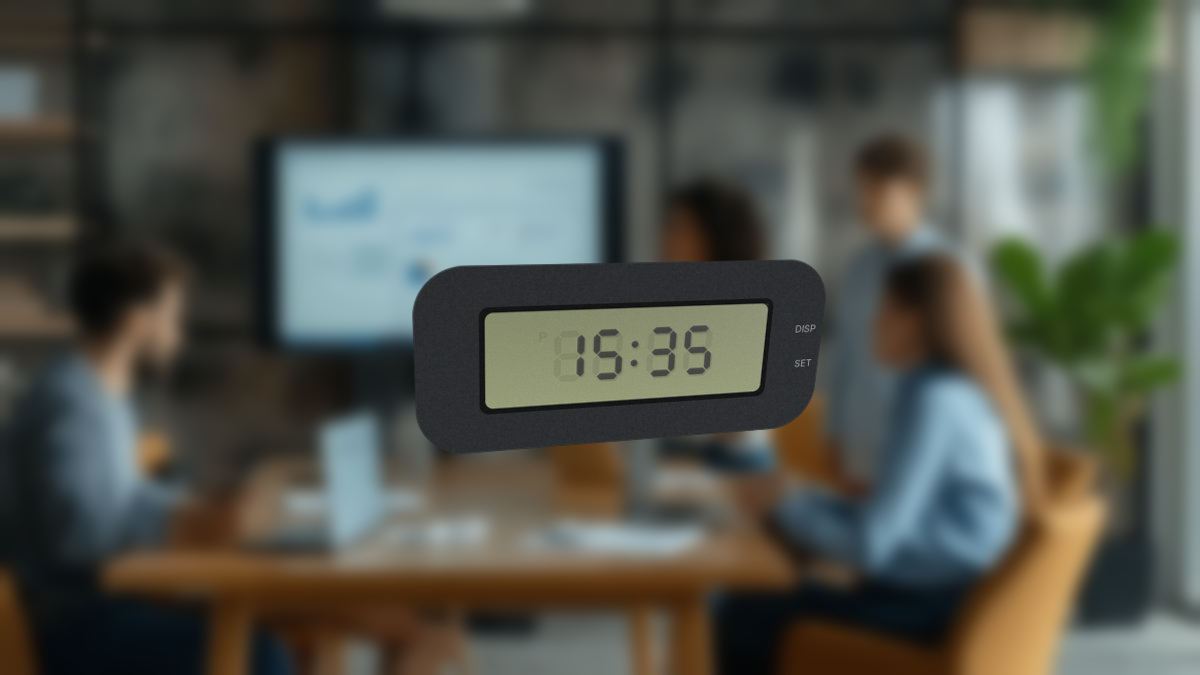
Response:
{"hour": 15, "minute": 35}
